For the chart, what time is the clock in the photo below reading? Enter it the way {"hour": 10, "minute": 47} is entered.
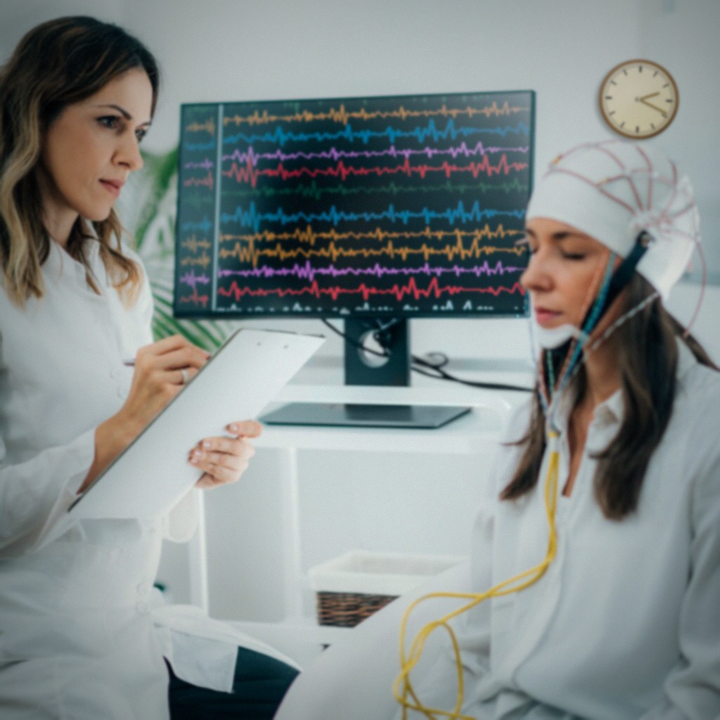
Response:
{"hour": 2, "minute": 19}
